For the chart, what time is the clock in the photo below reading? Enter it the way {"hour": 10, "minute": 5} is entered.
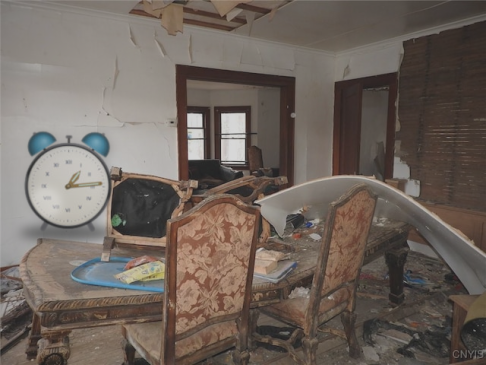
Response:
{"hour": 1, "minute": 14}
